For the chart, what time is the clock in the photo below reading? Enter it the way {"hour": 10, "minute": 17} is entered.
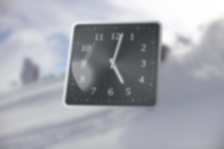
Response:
{"hour": 5, "minute": 2}
